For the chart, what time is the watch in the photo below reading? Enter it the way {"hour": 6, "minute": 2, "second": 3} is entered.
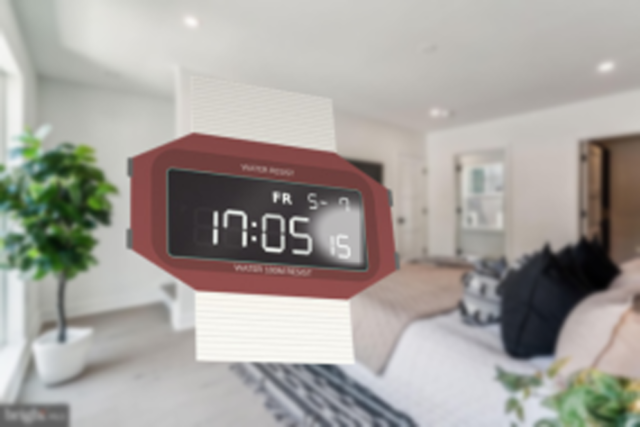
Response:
{"hour": 17, "minute": 5, "second": 15}
